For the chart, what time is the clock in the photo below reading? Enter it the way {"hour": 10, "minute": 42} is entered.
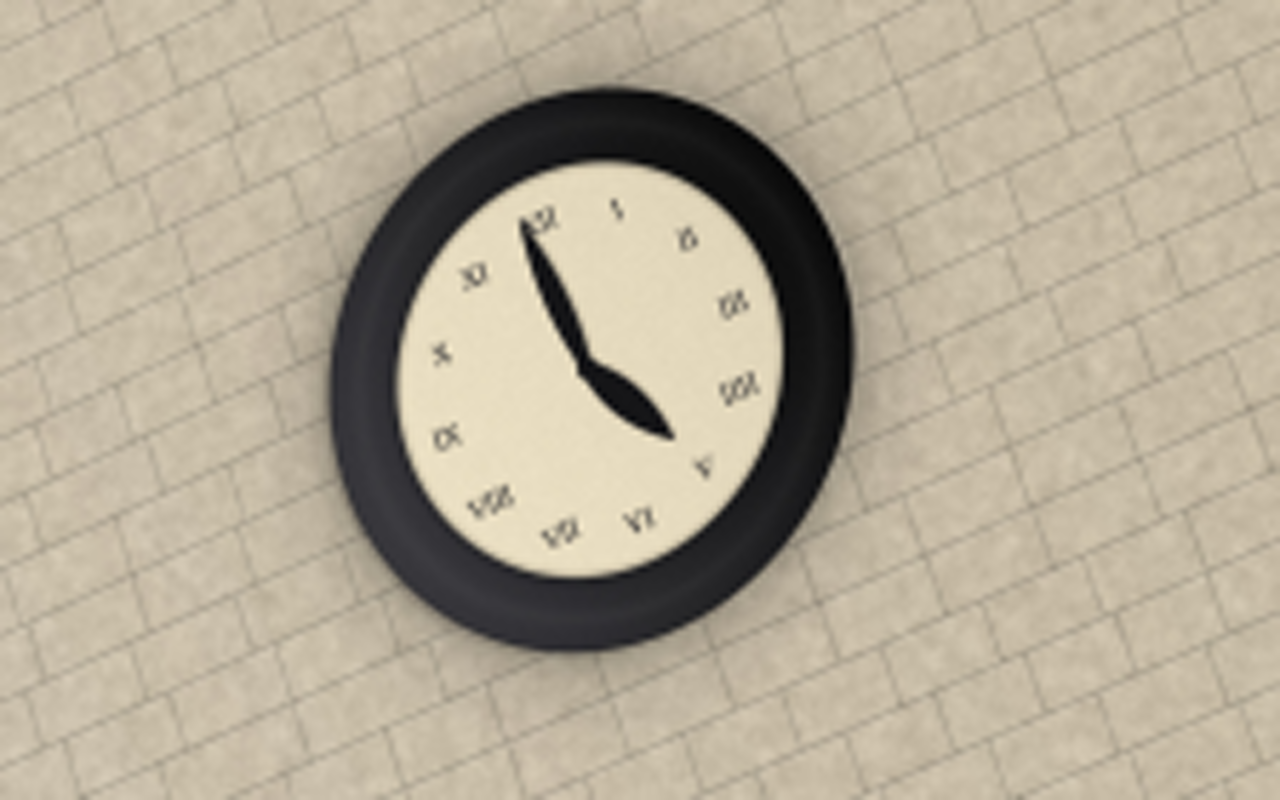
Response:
{"hour": 4, "minute": 59}
